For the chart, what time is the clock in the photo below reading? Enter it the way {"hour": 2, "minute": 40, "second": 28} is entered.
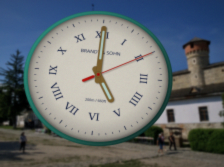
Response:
{"hour": 5, "minute": 0, "second": 10}
